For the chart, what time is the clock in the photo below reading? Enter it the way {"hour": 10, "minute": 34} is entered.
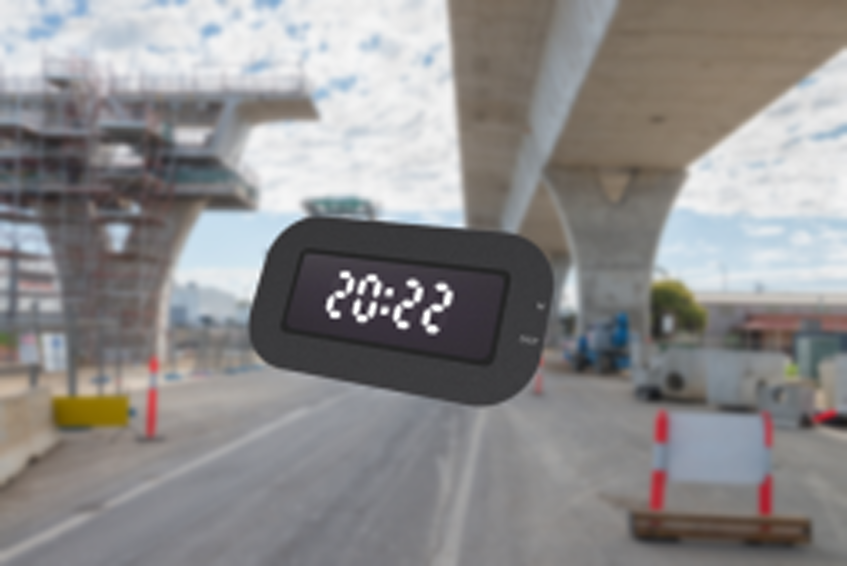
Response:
{"hour": 20, "minute": 22}
